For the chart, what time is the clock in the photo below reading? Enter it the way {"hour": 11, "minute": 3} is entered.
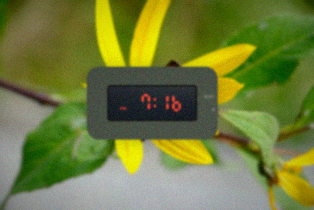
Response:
{"hour": 7, "minute": 16}
